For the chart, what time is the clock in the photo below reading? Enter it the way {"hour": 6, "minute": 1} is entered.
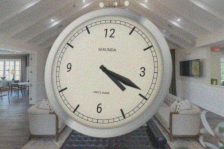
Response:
{"hour": 4, "minute": 19}
